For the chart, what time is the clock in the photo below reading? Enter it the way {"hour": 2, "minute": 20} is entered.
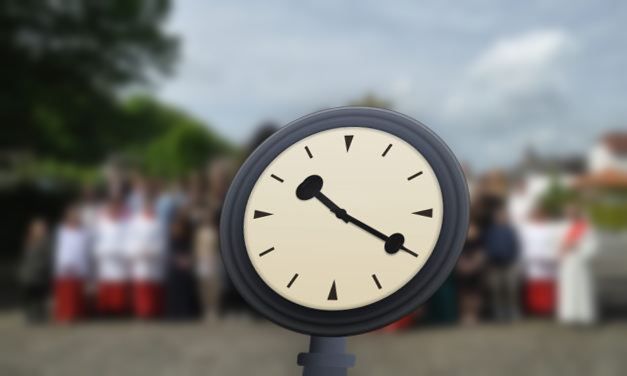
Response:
{"hour": 10, "minute": 20}
